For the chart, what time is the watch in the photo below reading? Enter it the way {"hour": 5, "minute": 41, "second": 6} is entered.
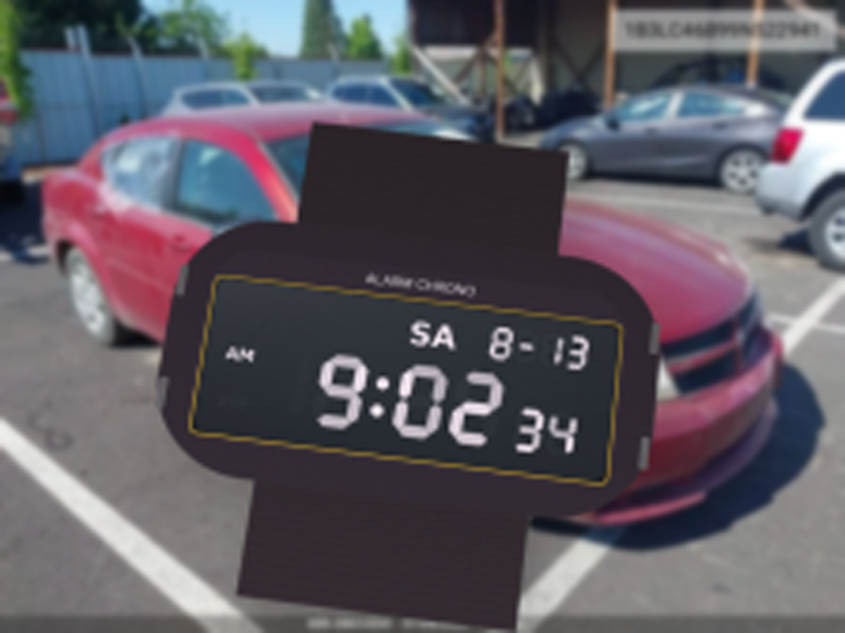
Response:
{"hour": 9, "minute": 2, "second": 34}
